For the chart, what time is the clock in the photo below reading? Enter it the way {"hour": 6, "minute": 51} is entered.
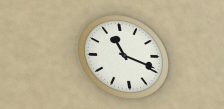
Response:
{"hour": 11, "minute": 19}
